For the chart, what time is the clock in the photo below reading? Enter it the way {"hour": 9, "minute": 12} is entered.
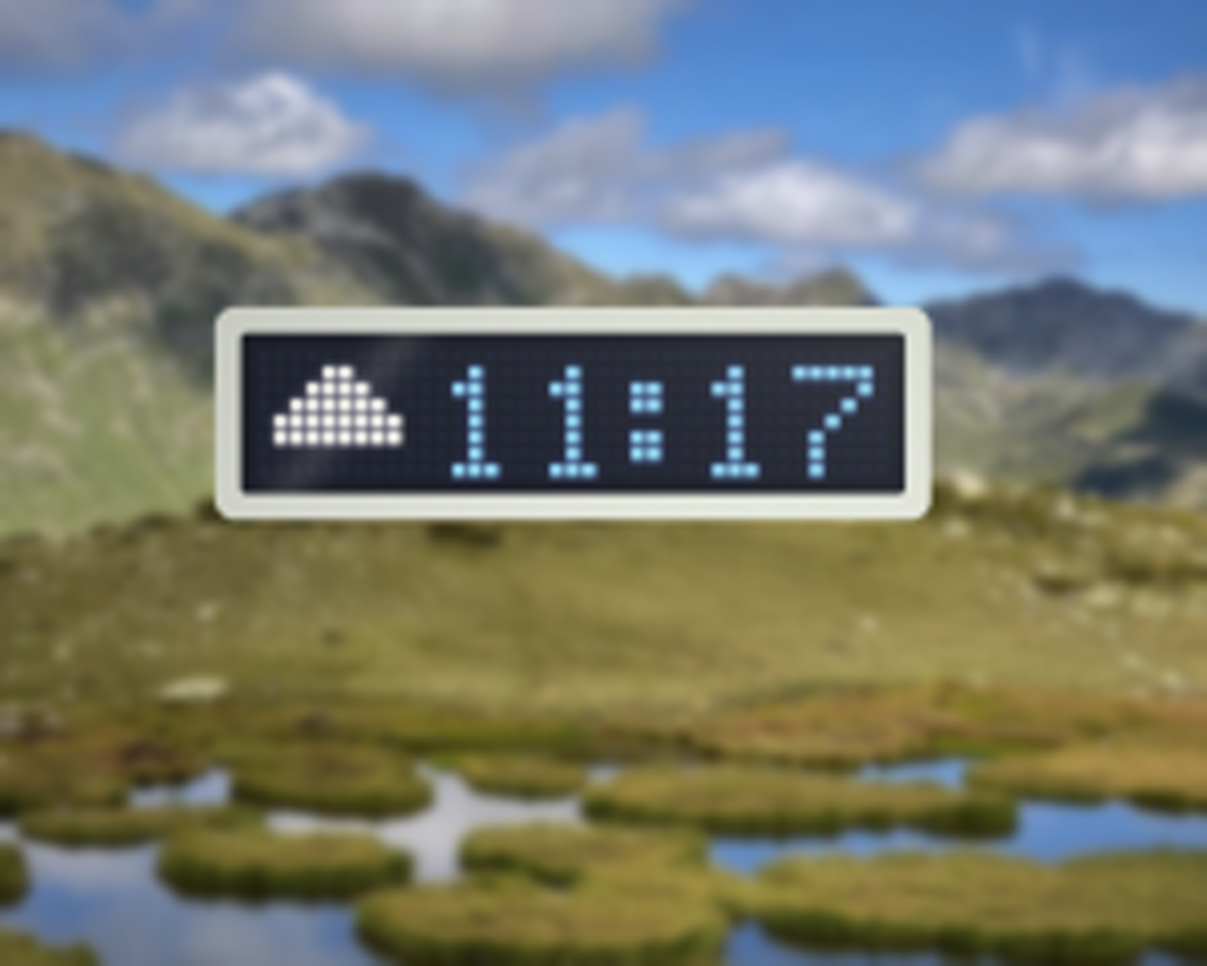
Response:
{"hour": 11, "minute": 17}
